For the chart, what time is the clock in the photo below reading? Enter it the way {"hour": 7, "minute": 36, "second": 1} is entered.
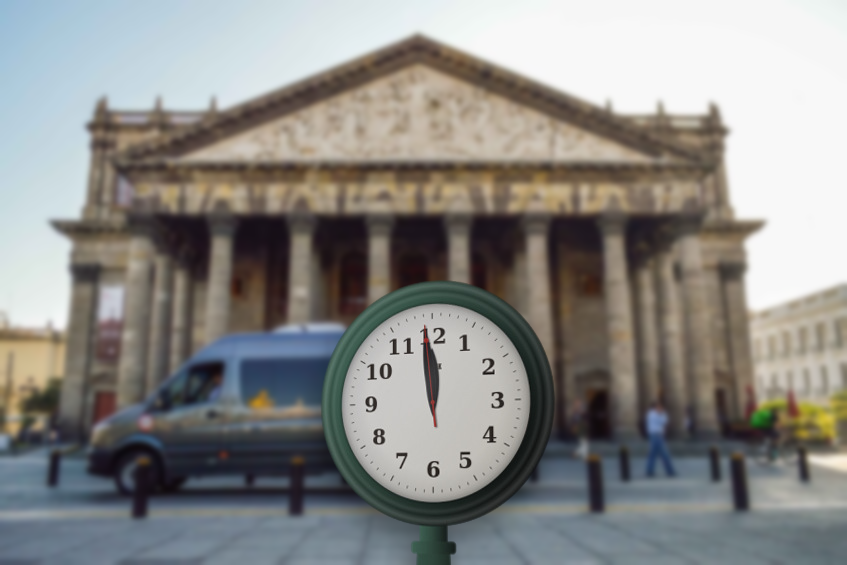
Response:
{"hour": 11, "minute": 58, "second": 59}
